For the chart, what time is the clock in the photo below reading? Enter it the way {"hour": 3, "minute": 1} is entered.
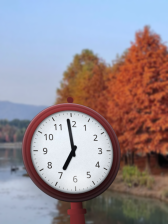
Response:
{"hour": 6, "minute": 59}
